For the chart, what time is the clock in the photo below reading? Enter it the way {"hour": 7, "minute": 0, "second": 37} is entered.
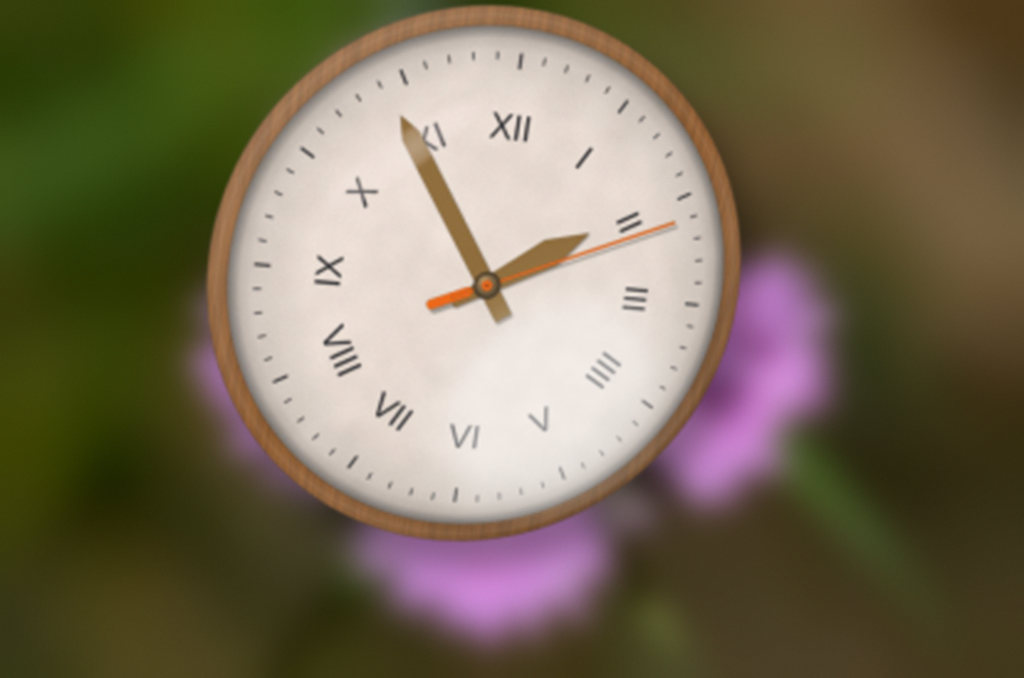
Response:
{"hour": 1, "minute": 54, "second": 11}
